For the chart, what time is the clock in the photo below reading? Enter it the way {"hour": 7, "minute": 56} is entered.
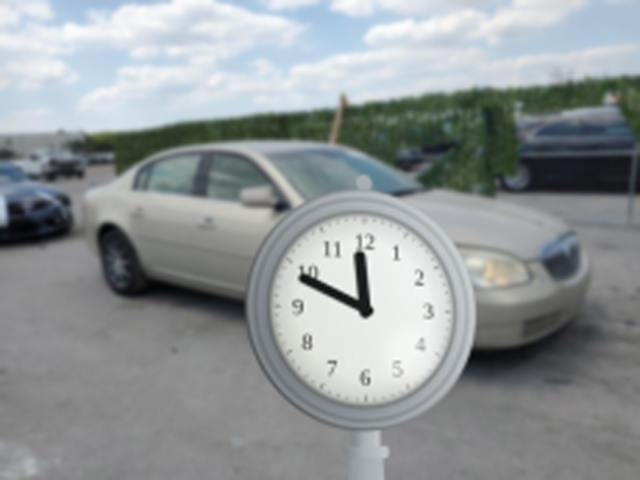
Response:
{"hour": 11, "minute": 49}
